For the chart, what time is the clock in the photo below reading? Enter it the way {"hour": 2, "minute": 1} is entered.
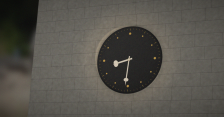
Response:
{"hour": 8, "minute": 31}
